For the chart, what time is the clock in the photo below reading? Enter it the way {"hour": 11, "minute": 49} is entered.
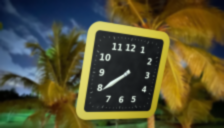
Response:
{"hour": 7, "minute": 39}
